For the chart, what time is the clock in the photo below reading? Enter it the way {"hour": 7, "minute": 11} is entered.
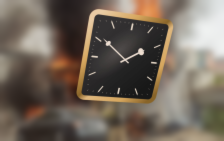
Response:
{"hour": 1, "minute": 51}
